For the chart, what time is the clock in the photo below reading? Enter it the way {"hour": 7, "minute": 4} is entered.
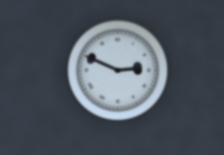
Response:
{"hour": 2, "minute": 49}
